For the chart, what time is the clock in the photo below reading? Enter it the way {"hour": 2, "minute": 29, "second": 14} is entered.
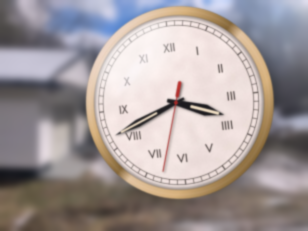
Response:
{"hour": 3, "minute": 41, "second": 33}
